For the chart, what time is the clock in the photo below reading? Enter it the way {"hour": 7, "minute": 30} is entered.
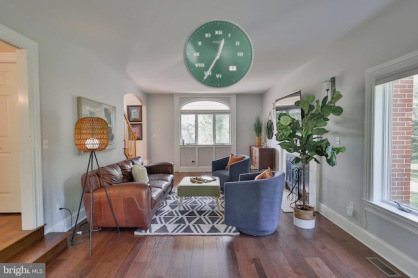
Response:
{"hour": 12, "minute": 35}
